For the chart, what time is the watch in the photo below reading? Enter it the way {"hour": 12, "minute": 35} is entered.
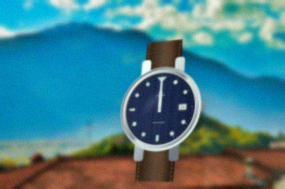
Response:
{"hour": 12, "minute": 0}
